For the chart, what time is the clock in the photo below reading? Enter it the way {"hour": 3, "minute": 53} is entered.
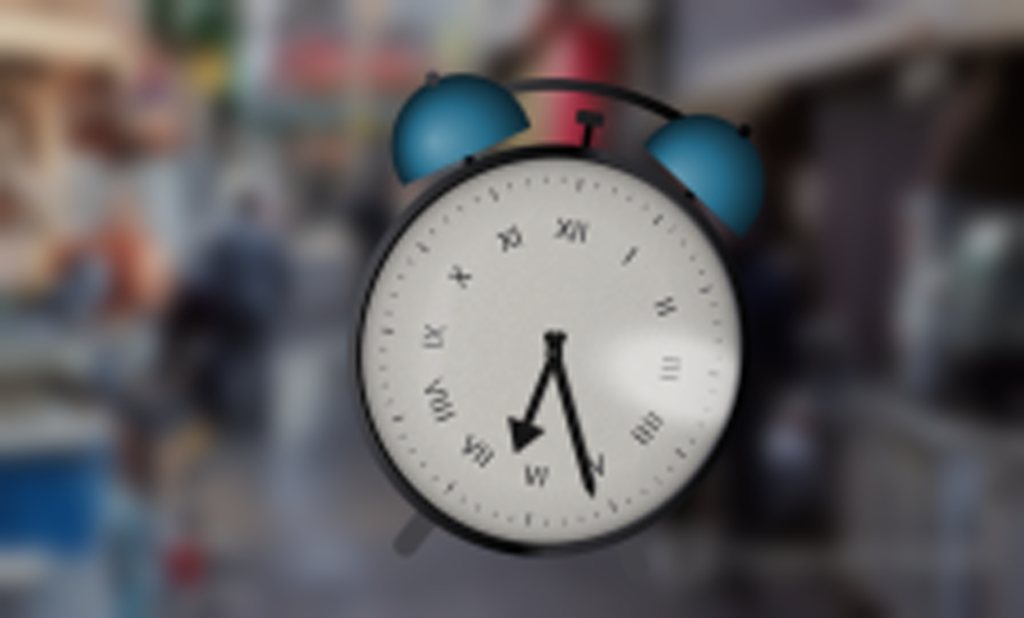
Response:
{"hour": 6, "minute": 26}
